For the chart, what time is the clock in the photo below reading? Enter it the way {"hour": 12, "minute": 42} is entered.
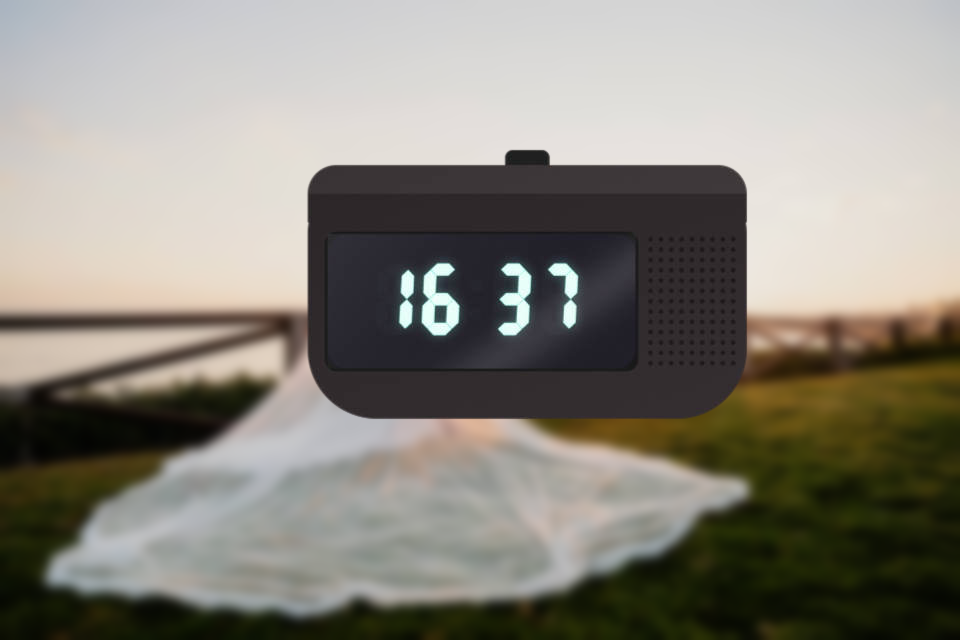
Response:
{"hour": 16, "minute": 37}
